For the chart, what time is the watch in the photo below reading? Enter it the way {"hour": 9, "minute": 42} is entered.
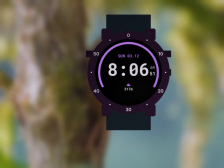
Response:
{"hour": 8, "minute": 6}
